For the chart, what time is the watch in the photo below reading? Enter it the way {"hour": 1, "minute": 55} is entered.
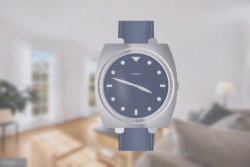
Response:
{"hour": 3, "minute": 48}
